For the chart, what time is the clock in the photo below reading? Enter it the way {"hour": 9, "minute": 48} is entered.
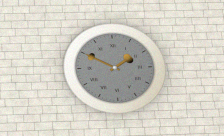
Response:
{"hour": 1, "minute": 50}
